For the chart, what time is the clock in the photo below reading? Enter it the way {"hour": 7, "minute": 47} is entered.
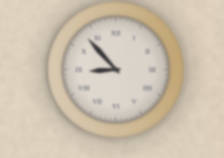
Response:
{"hour": 8, "minute": 53}
